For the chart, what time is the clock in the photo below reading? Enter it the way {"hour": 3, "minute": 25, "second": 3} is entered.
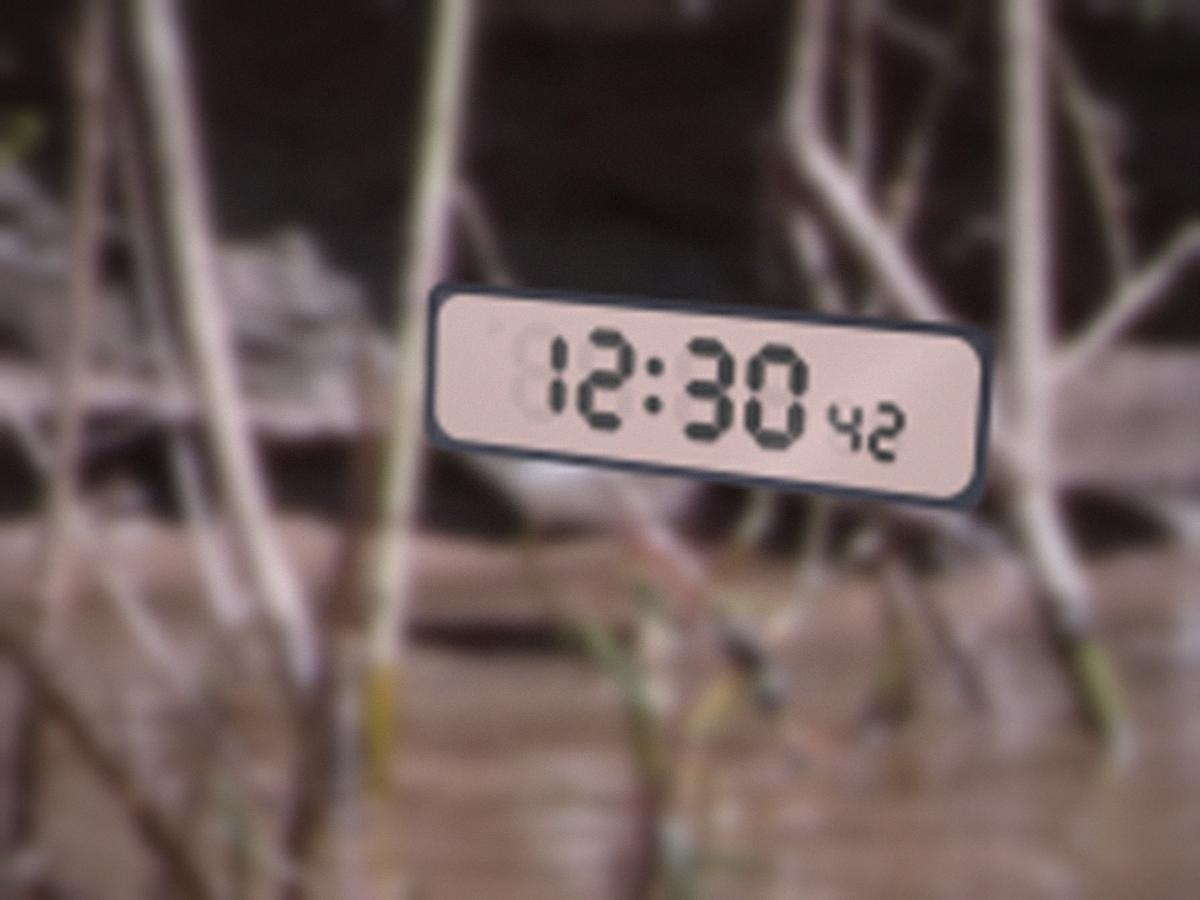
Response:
{"hour": 12, "minute": 30, "second": 42}
